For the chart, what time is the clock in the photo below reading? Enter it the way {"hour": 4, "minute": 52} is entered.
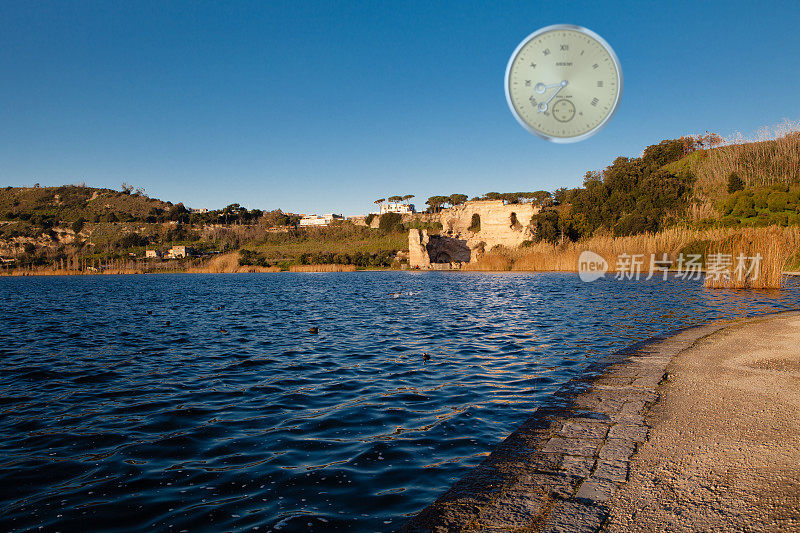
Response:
{"hour": 8, "minute": 37}
